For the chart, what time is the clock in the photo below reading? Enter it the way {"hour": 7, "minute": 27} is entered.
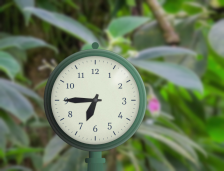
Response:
{"hour": 6, "minute": 45}
